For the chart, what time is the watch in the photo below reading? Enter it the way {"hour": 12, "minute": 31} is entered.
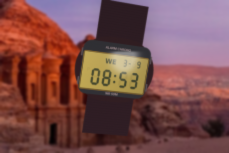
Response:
{"hour": 8, "minute": 53}
